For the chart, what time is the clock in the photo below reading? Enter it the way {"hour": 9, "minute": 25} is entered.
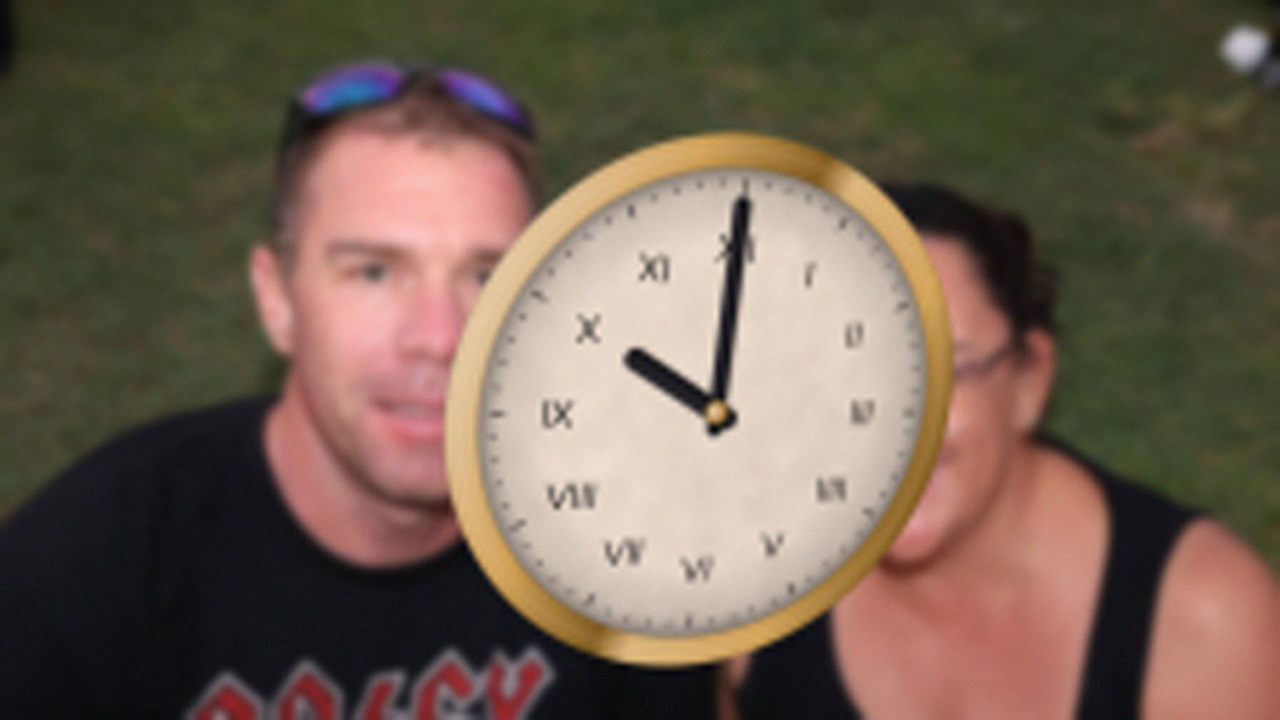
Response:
{"hour": 10, "minute": 0}
